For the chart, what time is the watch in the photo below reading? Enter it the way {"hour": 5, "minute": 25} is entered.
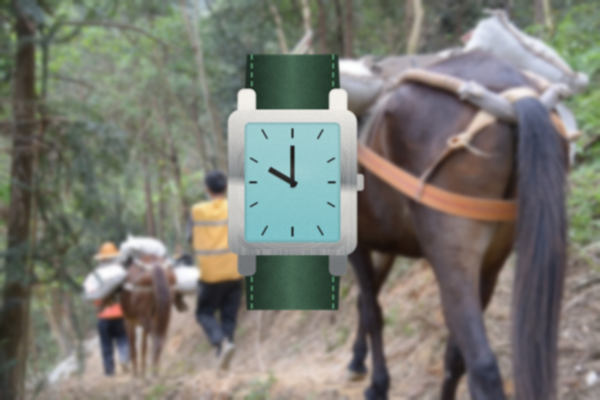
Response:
{"hour": 10, "minute": 0}
